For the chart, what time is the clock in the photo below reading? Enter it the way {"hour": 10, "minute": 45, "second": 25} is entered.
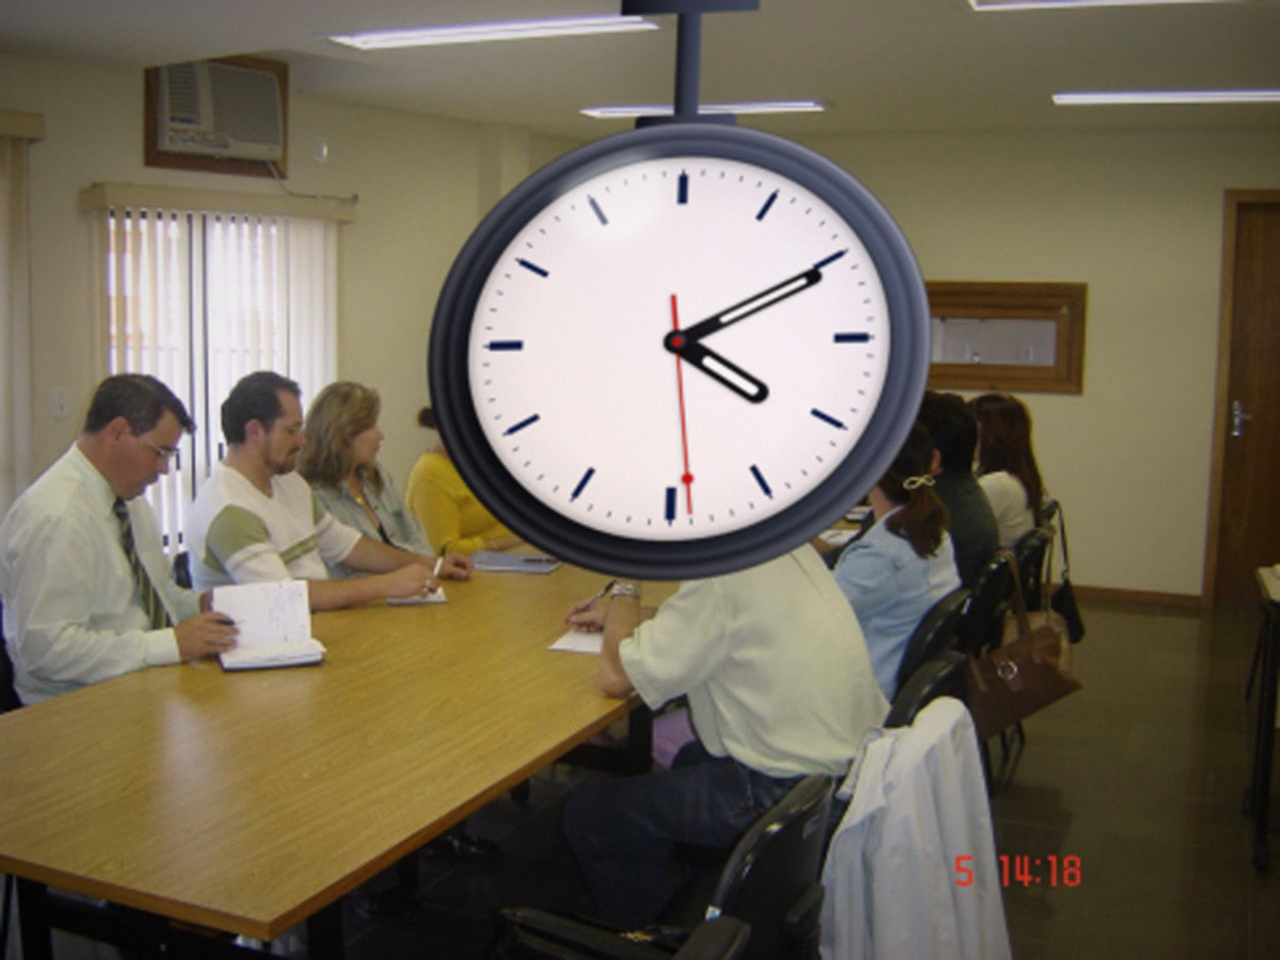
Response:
{"hour": 4, "minute": 10, "second": 29}
